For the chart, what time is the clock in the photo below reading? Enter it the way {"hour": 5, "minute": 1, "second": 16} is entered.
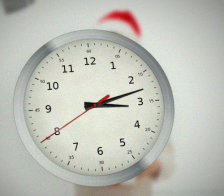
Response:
{"hour": 3, "minute": 12, "second": 40}
